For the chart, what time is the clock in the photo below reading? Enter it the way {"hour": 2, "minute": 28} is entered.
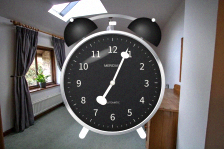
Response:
{"hour": 7, "minute": 4}
